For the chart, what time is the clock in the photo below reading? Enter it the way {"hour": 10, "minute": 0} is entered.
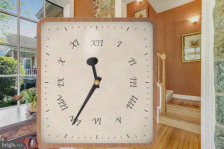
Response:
{"hour": 11, "minute": 35}
